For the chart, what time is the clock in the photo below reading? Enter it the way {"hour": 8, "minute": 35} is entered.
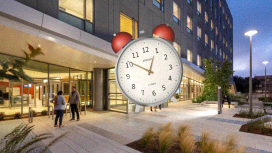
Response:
{"hour": 12, "minute": 51}
